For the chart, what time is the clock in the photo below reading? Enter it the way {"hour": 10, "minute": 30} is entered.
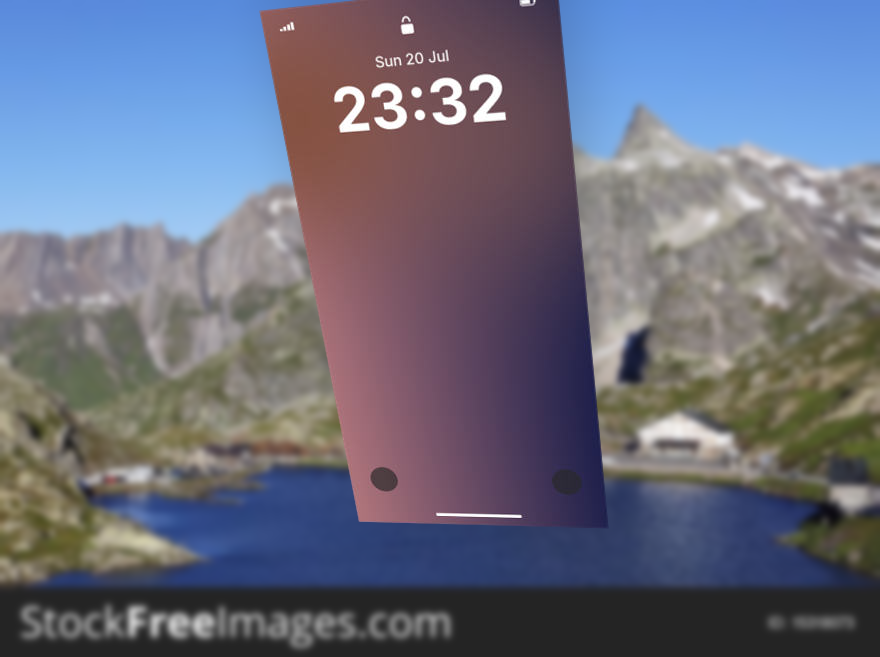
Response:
{"hour": 23, "minute": 32}
